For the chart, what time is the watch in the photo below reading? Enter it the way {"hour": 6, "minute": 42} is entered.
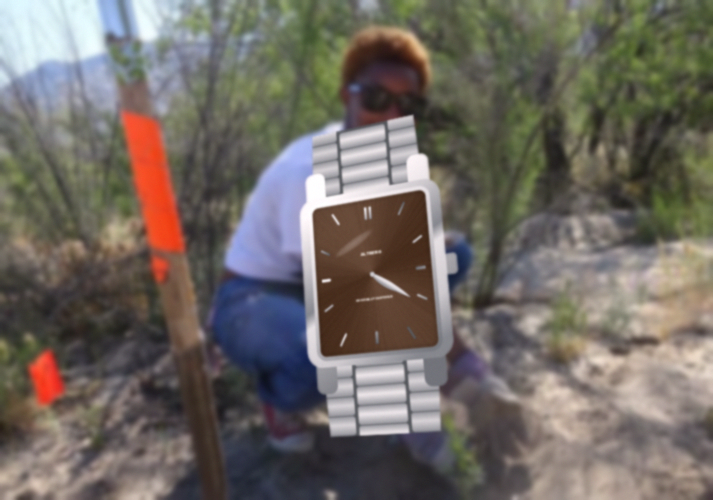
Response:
{"hour": 4, "minute": 21}
